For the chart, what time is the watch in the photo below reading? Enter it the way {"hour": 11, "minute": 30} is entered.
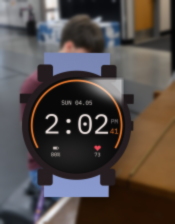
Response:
{"hour": 2, "minute": 2}
